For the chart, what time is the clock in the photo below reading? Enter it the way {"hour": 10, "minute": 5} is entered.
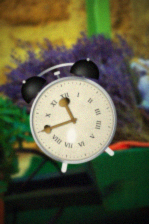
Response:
{"hour": 11, "minute": 45}
